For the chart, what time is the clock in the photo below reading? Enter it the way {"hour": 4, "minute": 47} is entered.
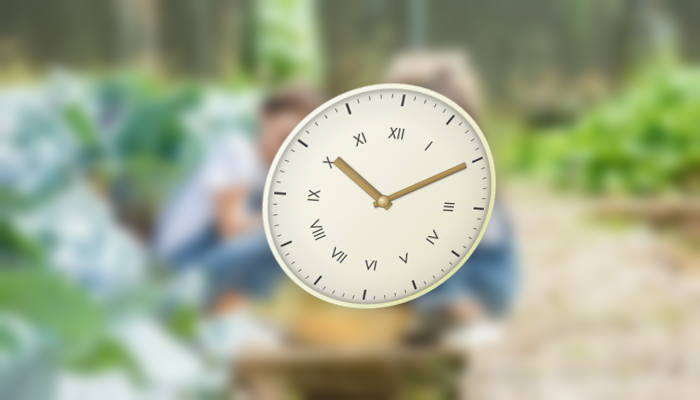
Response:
{"hour": 10, "minute": 10}
